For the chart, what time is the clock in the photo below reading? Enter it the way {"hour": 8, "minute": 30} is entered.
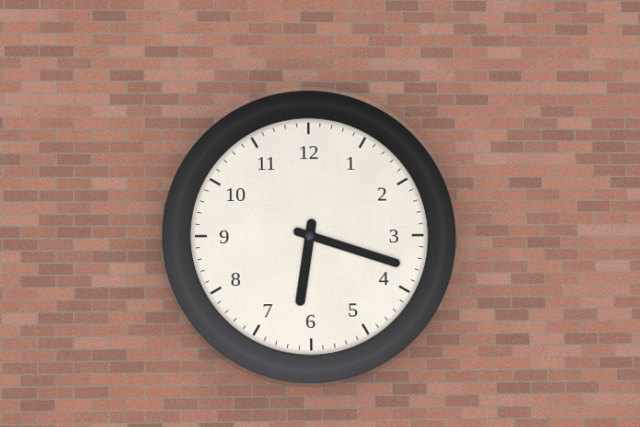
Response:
{"hour": 6, "minute": 18}
